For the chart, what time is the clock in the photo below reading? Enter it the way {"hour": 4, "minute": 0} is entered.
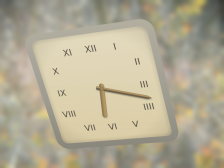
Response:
{"hour": 6, "minute": 18}
